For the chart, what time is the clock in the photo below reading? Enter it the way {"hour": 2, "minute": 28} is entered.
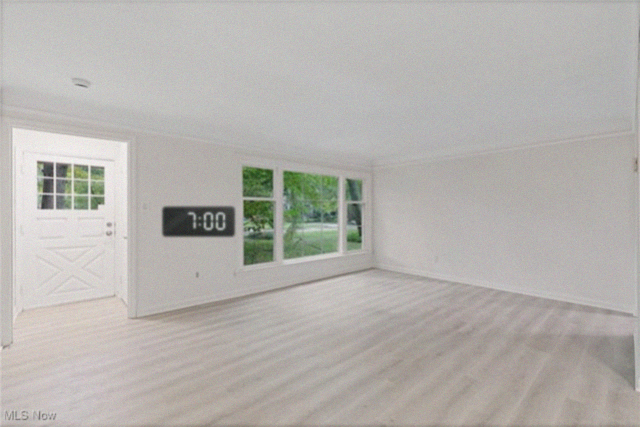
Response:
{"hour": 7, "minute": 0}
